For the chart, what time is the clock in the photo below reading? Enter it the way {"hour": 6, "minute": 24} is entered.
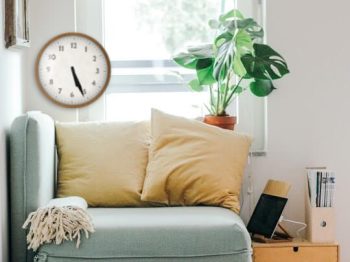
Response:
{"hour": 5, "minute": 26}
